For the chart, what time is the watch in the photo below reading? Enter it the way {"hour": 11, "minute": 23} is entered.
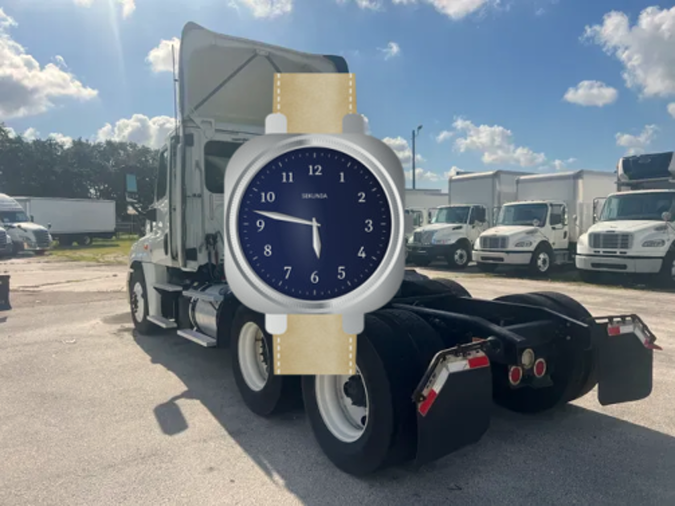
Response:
{"hour": 5, "minute": 47}
